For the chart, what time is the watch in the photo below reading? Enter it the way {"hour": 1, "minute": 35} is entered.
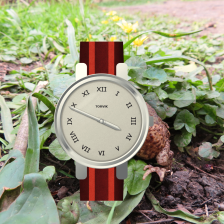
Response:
{"hour": 3, "minute": 49}
